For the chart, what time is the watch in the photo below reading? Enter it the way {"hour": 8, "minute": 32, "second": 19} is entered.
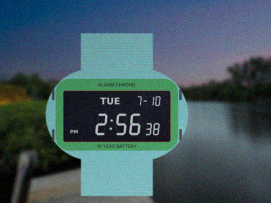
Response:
{"hour": 2, "minute": 56, "second": 38}
